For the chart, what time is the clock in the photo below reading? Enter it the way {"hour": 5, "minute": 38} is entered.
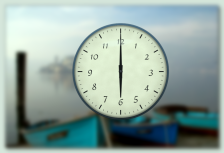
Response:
{"hour": 6, "minute": 0}
